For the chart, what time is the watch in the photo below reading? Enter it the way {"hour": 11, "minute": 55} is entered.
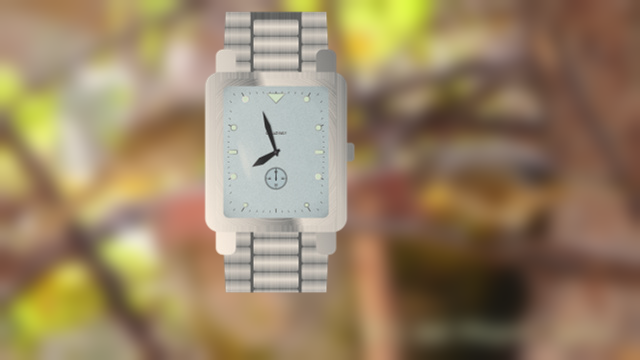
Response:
{"hour": 7, "minute": 57}
